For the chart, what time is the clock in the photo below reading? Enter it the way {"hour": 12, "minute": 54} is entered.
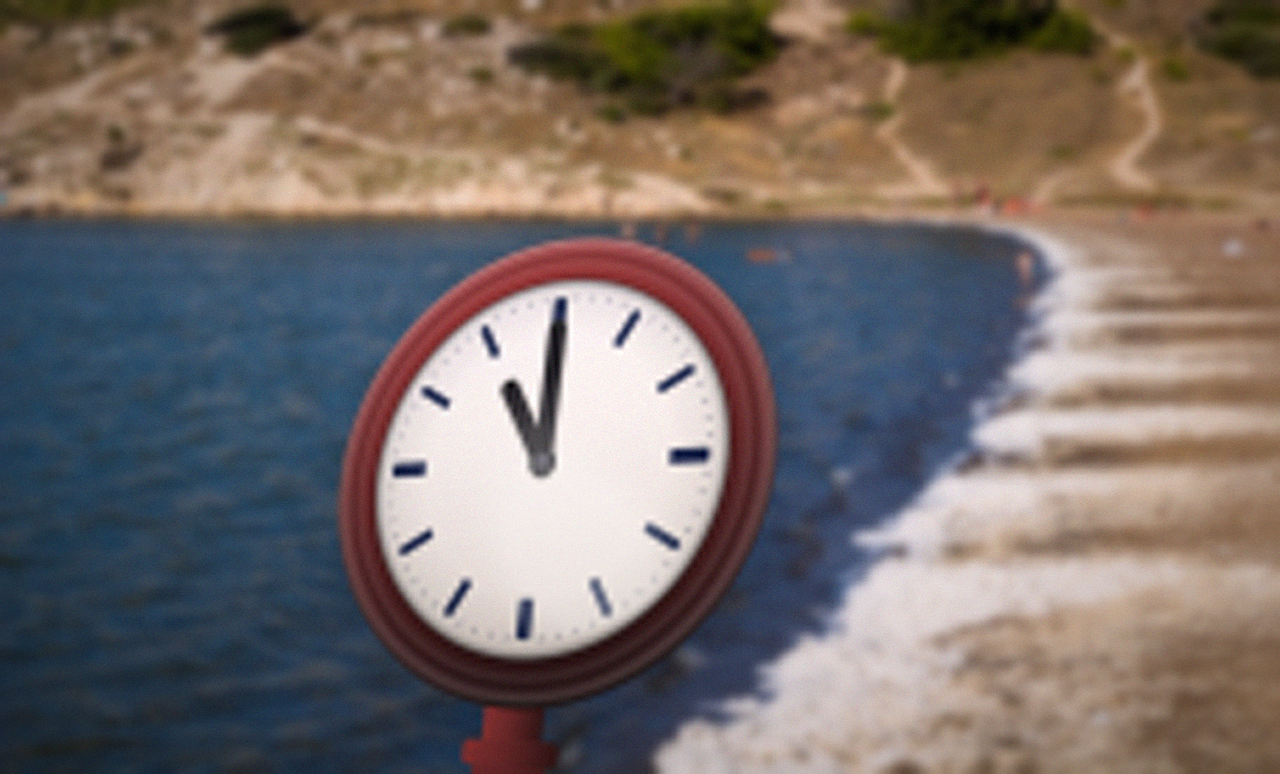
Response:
{"hour": 11, "minute": 0}
